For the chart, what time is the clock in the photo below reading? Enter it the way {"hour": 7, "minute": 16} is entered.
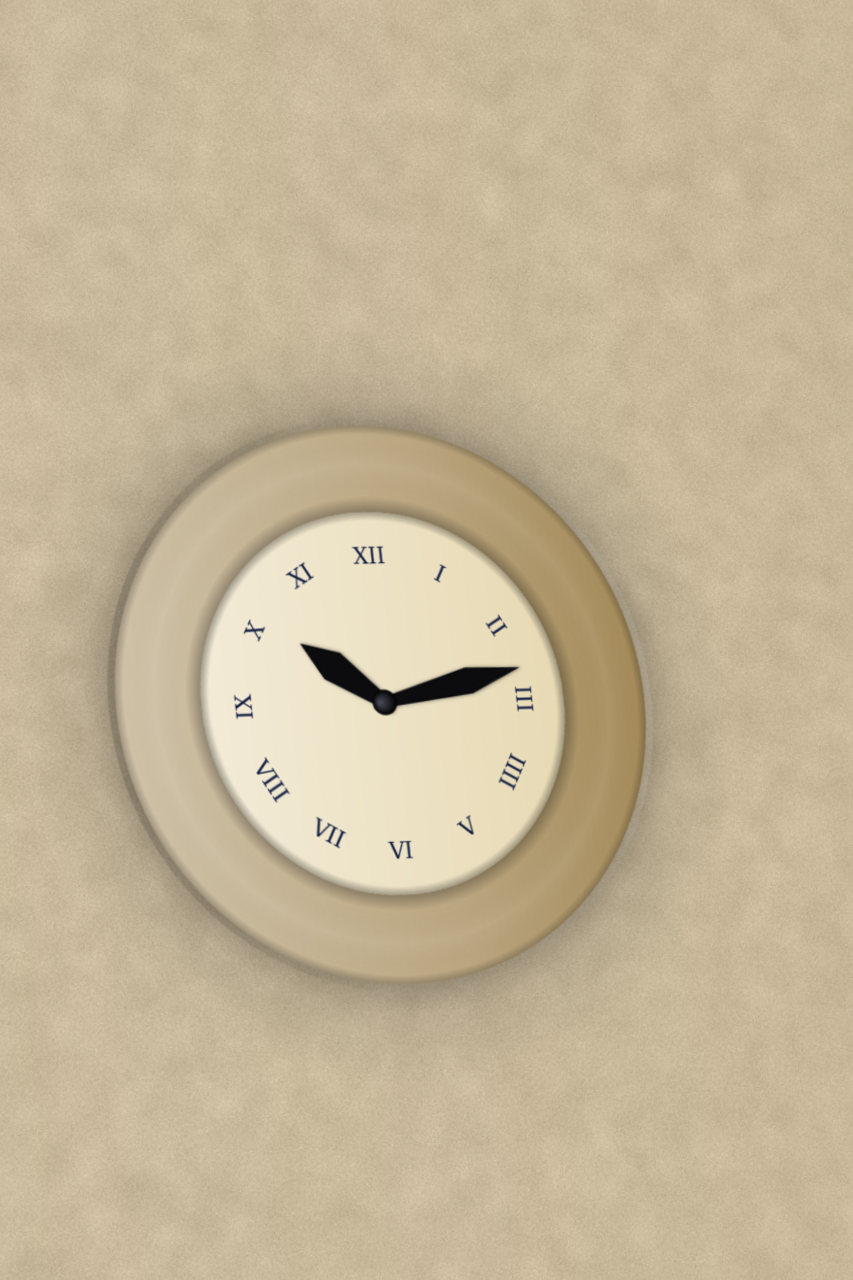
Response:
{"hour": 10, "minute": 13}
